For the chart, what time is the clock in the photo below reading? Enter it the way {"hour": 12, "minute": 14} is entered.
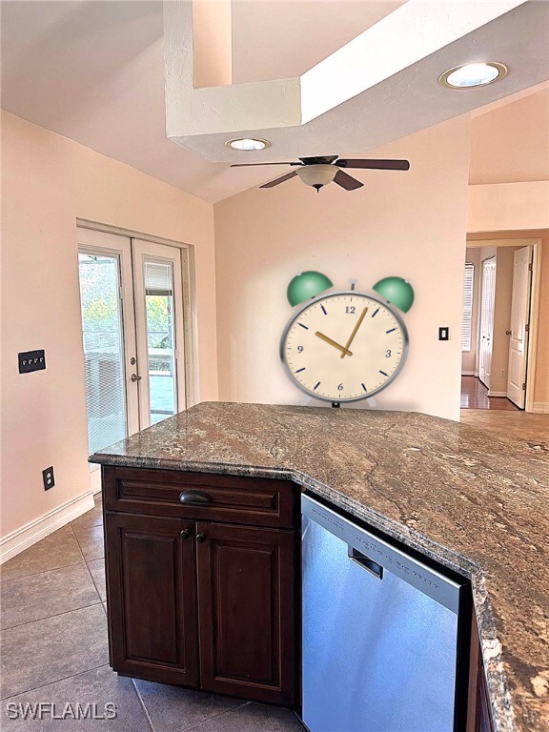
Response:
{"hour": 10, "minute": 3}
